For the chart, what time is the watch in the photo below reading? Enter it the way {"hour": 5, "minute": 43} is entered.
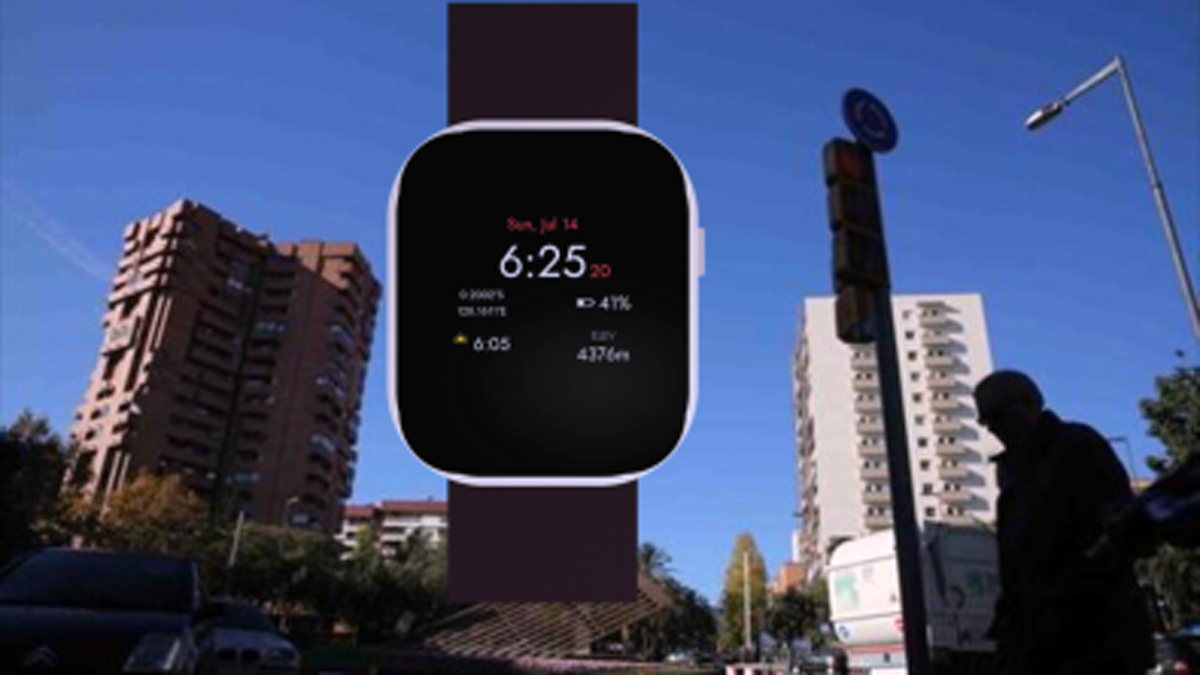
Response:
{"hour": 6, "minute": 25}
